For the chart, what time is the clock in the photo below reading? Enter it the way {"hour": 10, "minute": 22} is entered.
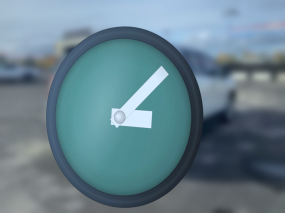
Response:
{"hour": 3, "minute": 8}
